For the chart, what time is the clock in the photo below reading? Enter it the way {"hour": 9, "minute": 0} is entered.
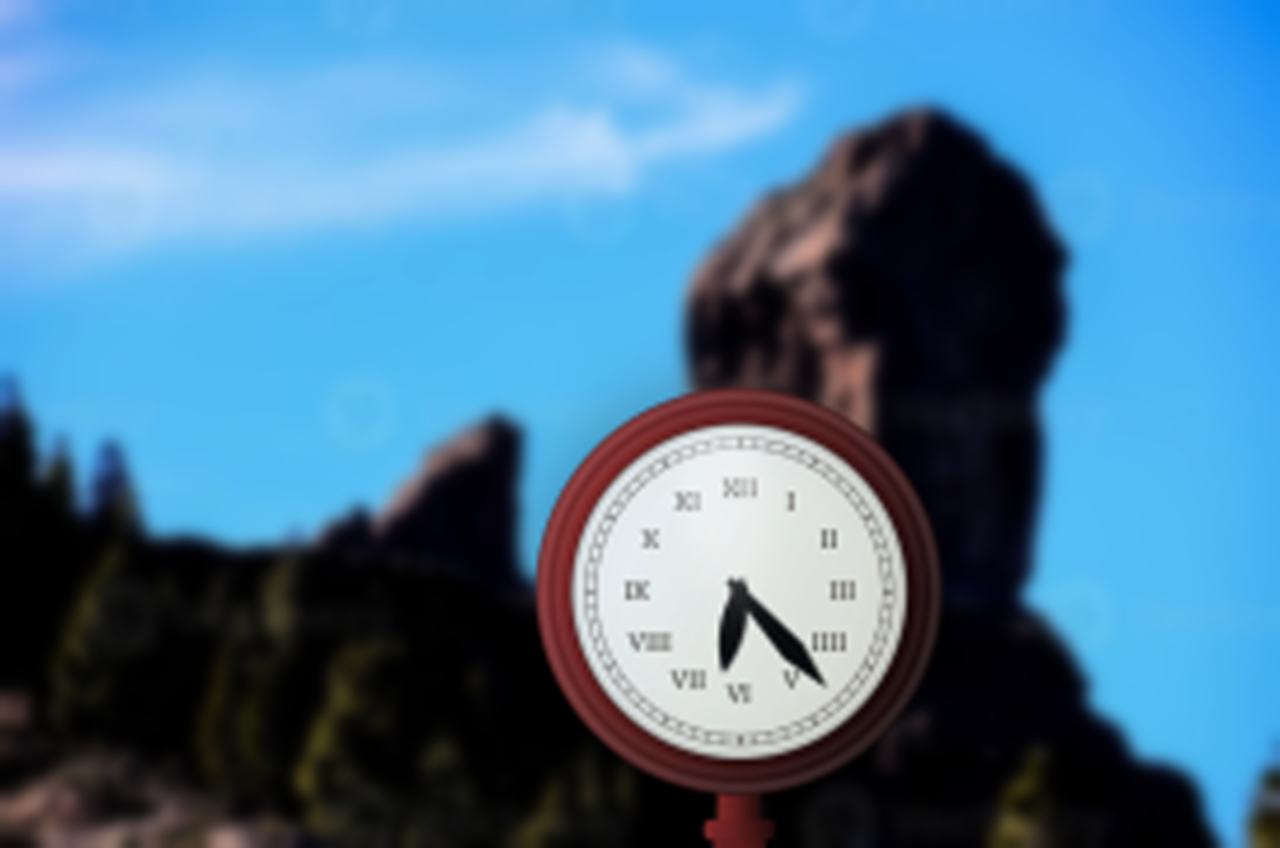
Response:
{"hour": 6, "minute": 23}
